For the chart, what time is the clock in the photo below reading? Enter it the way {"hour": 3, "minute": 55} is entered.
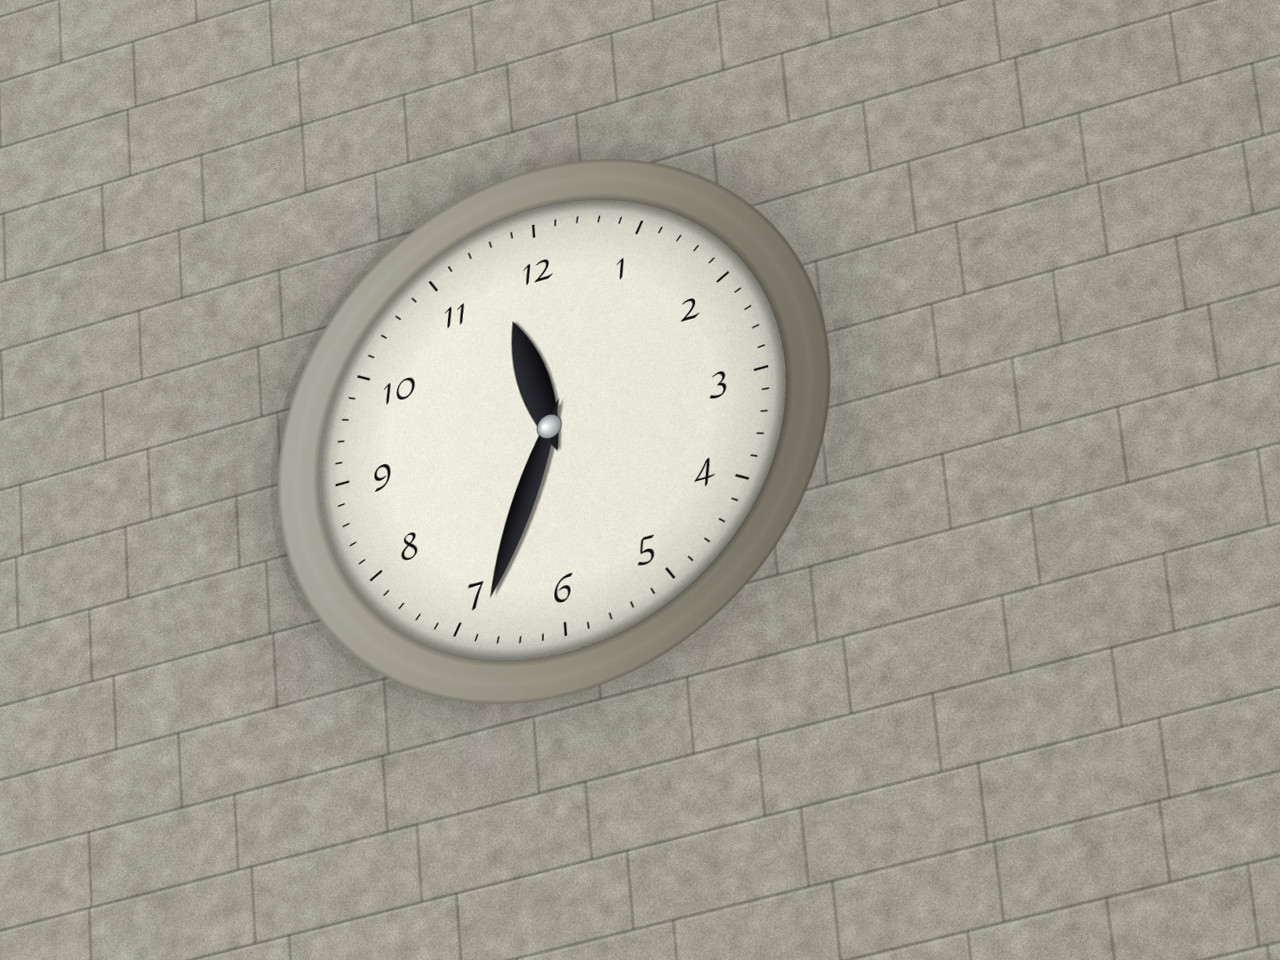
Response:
{"hour": 11, "minute": 34}
